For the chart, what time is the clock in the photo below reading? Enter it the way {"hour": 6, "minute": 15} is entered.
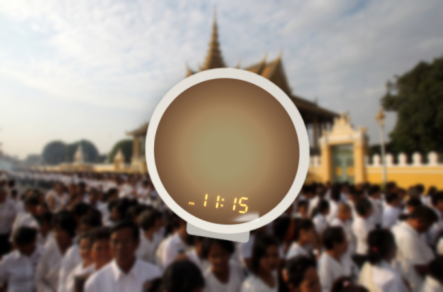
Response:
{"hour": 11, "minute": 15}
